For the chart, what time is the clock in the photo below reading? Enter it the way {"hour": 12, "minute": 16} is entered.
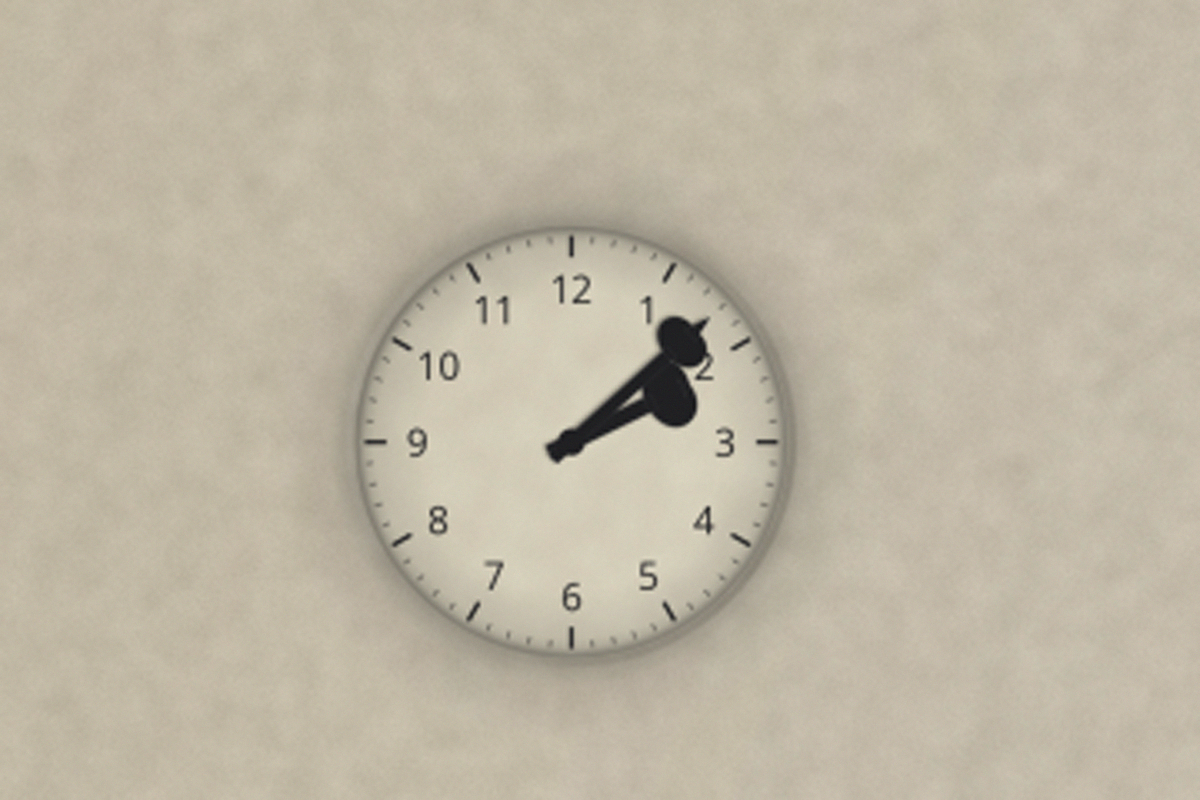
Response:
{"hour": 2, "minute": 8}
